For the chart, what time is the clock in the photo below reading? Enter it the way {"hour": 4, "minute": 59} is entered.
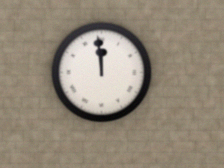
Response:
{"hour": 11, "minute": 59}
